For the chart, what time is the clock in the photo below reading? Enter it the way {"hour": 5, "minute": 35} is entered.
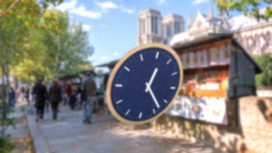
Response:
{"hour": 12, "minute": 23}
